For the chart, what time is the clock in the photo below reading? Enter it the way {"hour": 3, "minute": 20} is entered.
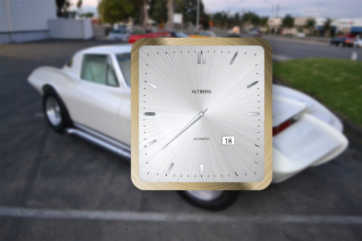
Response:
{"hour": 7, "minute": 38}
